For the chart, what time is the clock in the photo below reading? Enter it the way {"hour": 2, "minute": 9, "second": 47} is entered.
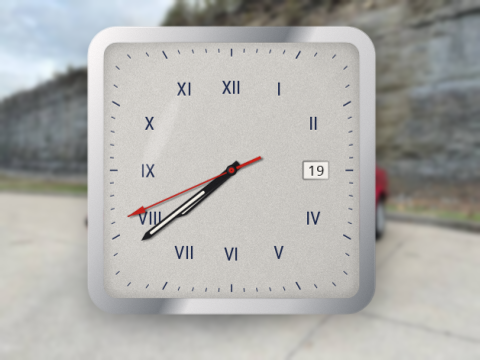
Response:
{"hour": 7, "minute": 38, "second": 41}
